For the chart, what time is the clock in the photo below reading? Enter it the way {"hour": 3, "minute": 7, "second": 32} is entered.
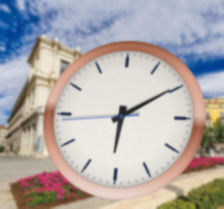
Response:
{"hour": 6, "minute": 9, "second": 44}
